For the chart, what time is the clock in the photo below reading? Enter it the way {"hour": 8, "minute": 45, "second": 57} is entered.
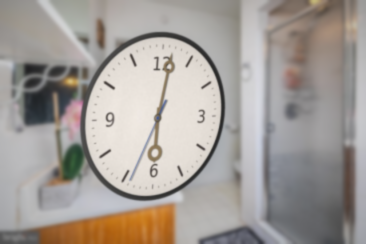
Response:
{"hour": 6, "minute": 1, "second": 34}
